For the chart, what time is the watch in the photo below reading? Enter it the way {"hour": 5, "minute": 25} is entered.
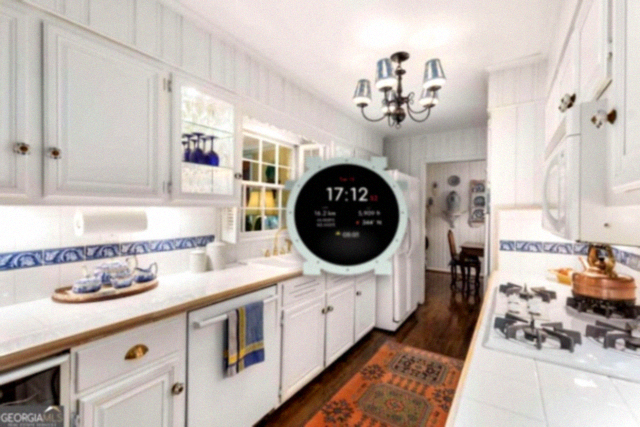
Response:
{"hour": 17, "minute": 12}
